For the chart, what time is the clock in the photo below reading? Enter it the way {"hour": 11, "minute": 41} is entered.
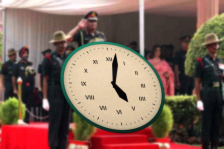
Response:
{"hour": 5, "minute": 2}
